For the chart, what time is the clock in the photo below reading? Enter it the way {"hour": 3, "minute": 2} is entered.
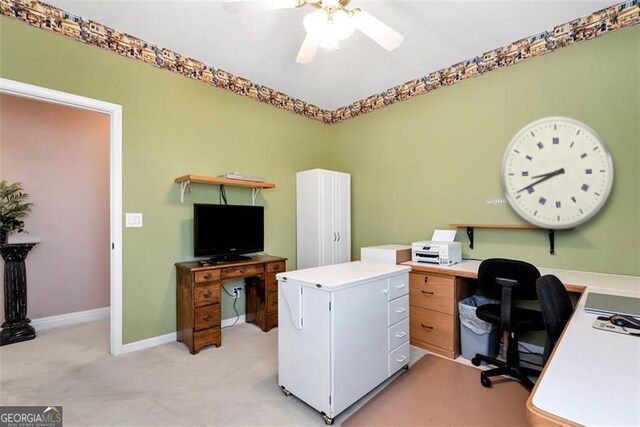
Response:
{"hour": 8, "minute": 41}
